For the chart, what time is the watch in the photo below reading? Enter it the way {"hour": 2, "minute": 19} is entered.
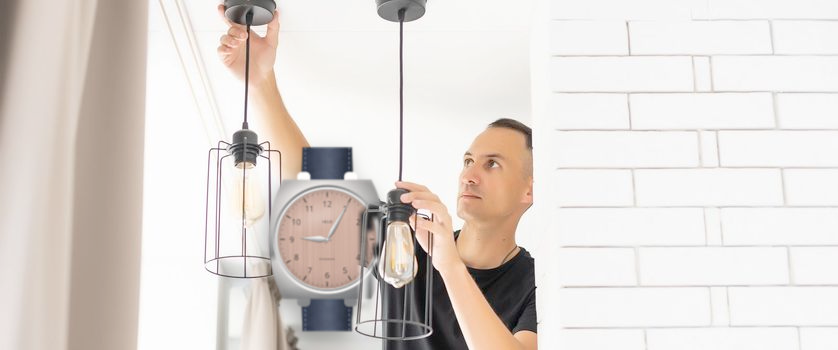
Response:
{"hour": 9, "minute": 5}
